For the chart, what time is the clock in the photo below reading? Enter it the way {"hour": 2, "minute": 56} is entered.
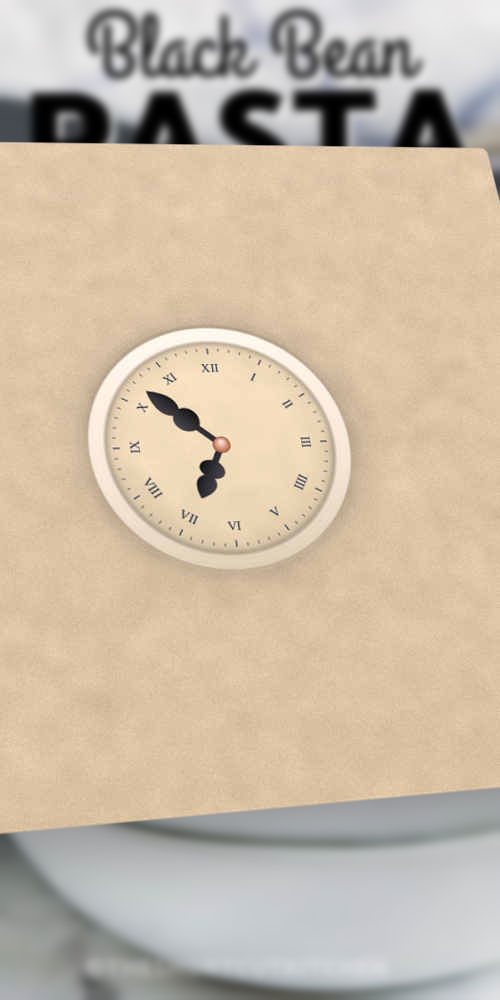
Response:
{"hour": 6, "minute": 52}
